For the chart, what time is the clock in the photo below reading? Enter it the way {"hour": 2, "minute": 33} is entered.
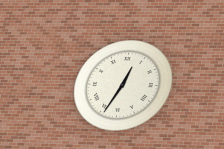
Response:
{"hour": 12, "minute": 34}
